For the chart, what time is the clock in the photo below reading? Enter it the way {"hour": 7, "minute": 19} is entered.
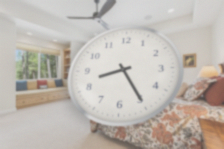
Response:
{"hour": 8, "minute": 25}
